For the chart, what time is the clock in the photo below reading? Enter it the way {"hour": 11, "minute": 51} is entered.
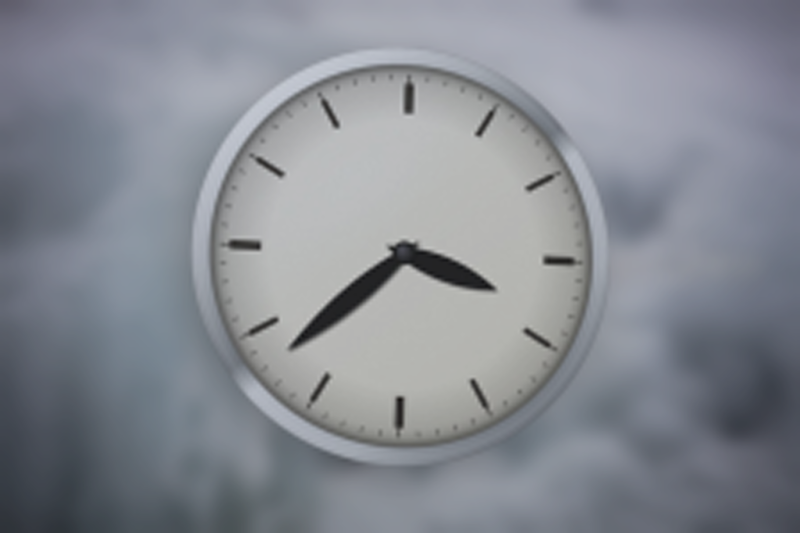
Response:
{"hour": 3, "minute": 38}
